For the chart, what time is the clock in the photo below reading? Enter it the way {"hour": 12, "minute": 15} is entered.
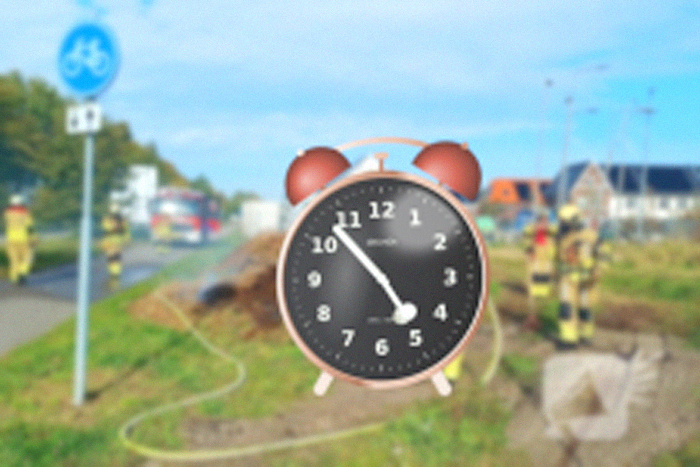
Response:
{"hour": 4, "minute": 53}
